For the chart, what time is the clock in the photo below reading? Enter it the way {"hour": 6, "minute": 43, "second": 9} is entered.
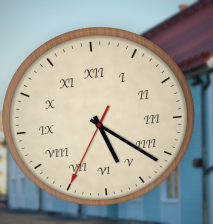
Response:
{"hour": 5, "minute": 21, "second": 35}
